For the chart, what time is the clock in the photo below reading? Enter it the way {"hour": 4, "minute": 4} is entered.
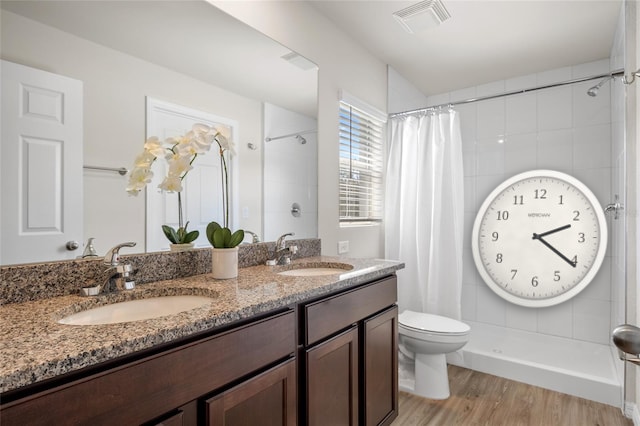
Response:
{"hour": 2, "minute": 21}
